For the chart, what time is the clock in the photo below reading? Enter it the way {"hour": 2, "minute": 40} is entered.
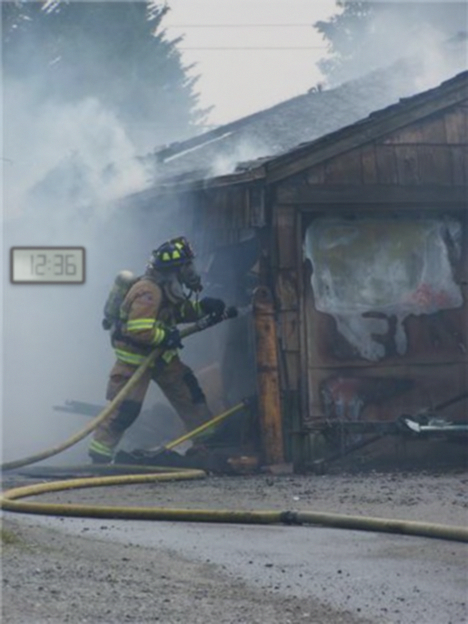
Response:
{"hour": 12, "minute": 36}
